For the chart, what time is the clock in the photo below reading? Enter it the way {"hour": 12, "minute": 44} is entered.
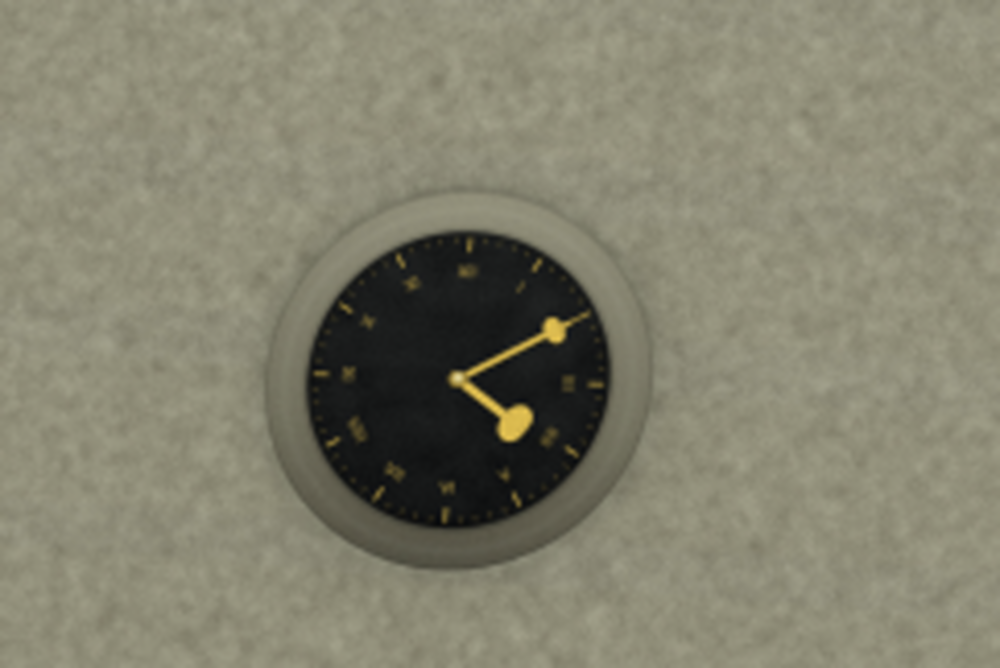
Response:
{"hour": 4, "minute": 10}
